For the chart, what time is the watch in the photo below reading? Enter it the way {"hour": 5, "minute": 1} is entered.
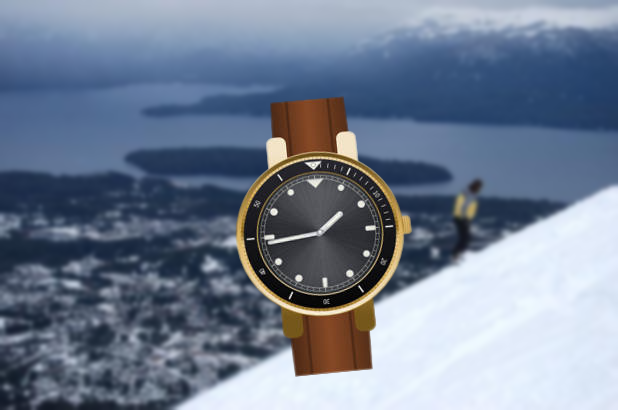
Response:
{"hour": 1, "minute": 44}
